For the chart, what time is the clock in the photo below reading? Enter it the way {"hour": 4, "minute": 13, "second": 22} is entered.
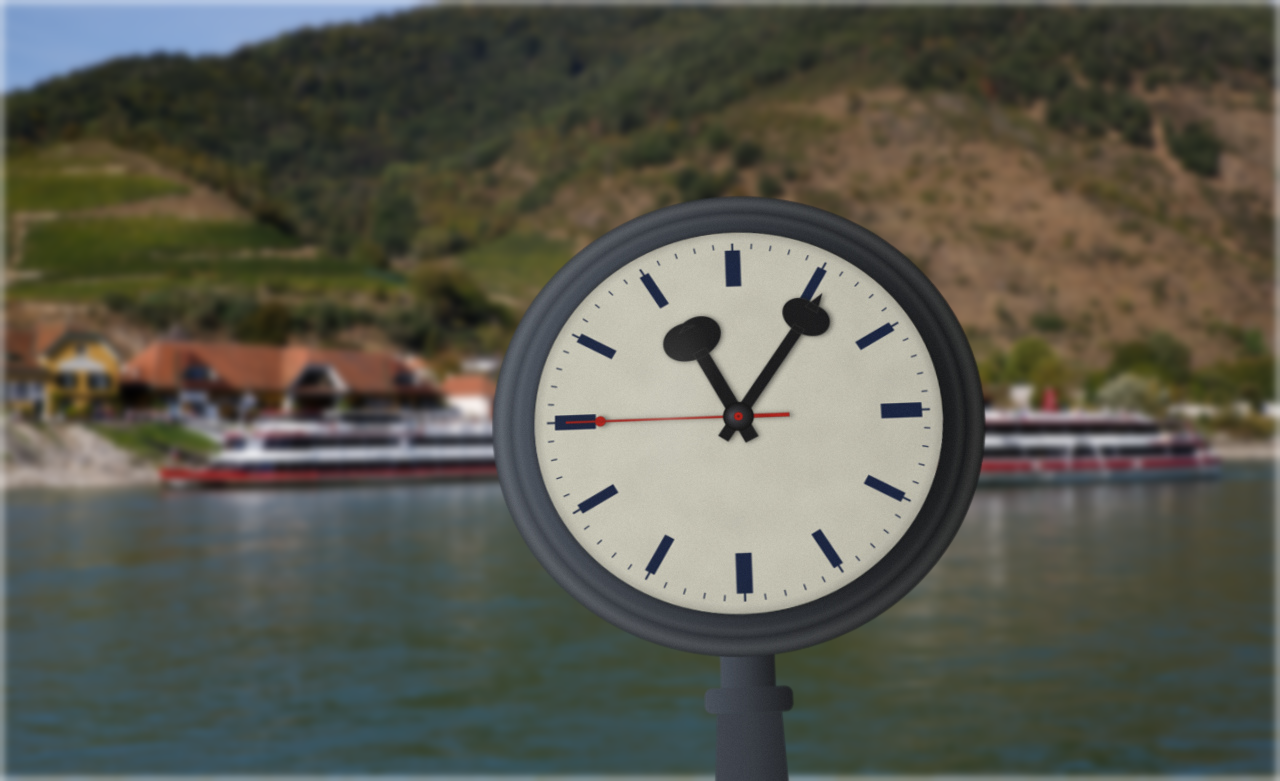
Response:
{"hour": 11, "minute": 5, "second": 45}
